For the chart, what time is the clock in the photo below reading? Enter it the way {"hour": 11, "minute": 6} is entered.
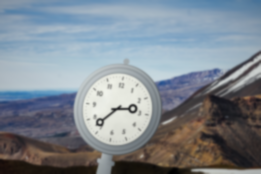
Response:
{"hour": 2, "minute": 37}
